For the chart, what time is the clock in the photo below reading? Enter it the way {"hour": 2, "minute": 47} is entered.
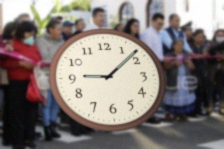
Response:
{"hour": 9, "minute": 8}
